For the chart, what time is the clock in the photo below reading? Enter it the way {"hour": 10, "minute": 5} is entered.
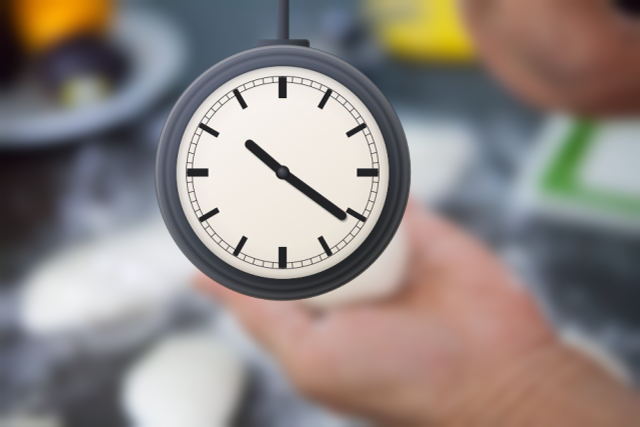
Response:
{"hour": 10, "minute": 21}
